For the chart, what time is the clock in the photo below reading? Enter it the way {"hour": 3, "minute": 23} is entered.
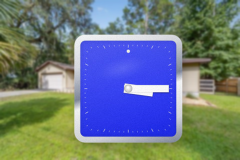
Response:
{"hour": 3, "minute": 15}
